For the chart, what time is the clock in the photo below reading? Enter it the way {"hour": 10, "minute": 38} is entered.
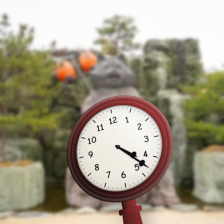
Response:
{"hour": 4, "minute": 23}
